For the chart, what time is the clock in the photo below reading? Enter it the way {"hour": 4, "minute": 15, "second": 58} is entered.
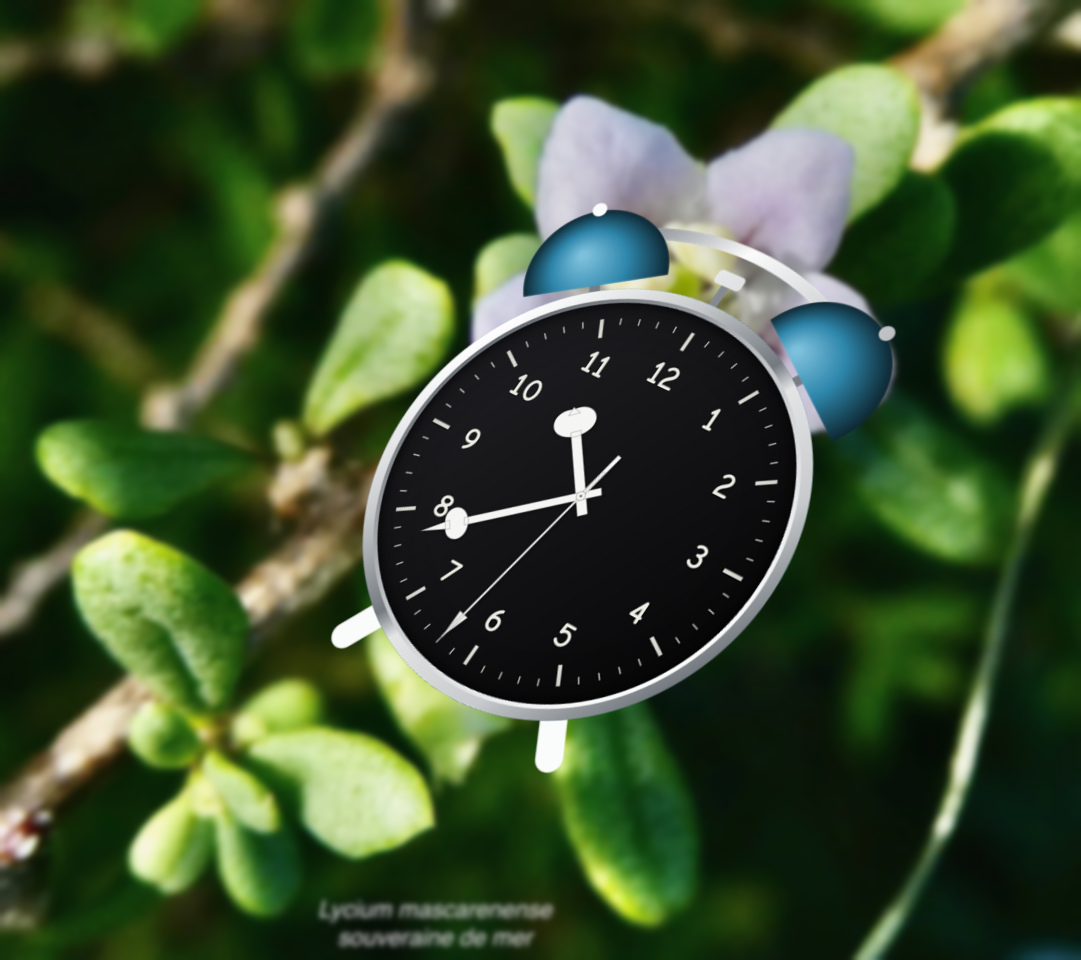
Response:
{"hour": 10, "minute": 38, "second": 32}
